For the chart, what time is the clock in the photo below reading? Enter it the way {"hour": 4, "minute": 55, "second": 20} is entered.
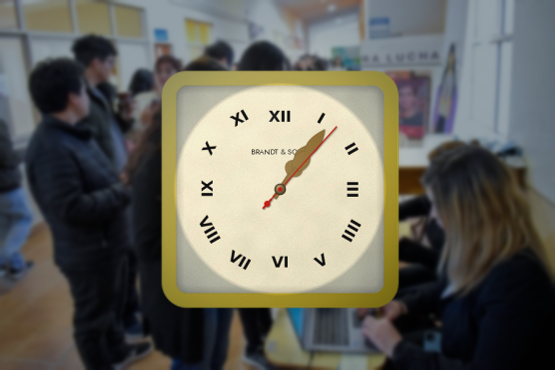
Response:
{"hour": 1, "minute": 6, "second": 7}
